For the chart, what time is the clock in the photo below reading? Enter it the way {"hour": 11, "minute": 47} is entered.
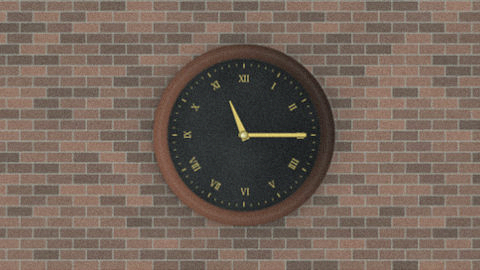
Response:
{"hour": 11, "minute": 15}
